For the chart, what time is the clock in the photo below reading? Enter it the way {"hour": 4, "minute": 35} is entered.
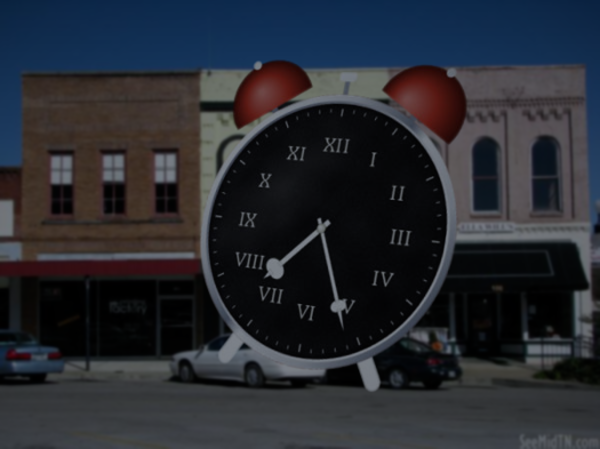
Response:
{"hour": 7, "minute": 26}
